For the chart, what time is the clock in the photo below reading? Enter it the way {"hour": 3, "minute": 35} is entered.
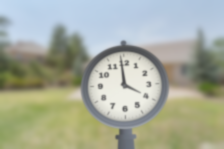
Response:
{"hour": 3, "minute": 59}
